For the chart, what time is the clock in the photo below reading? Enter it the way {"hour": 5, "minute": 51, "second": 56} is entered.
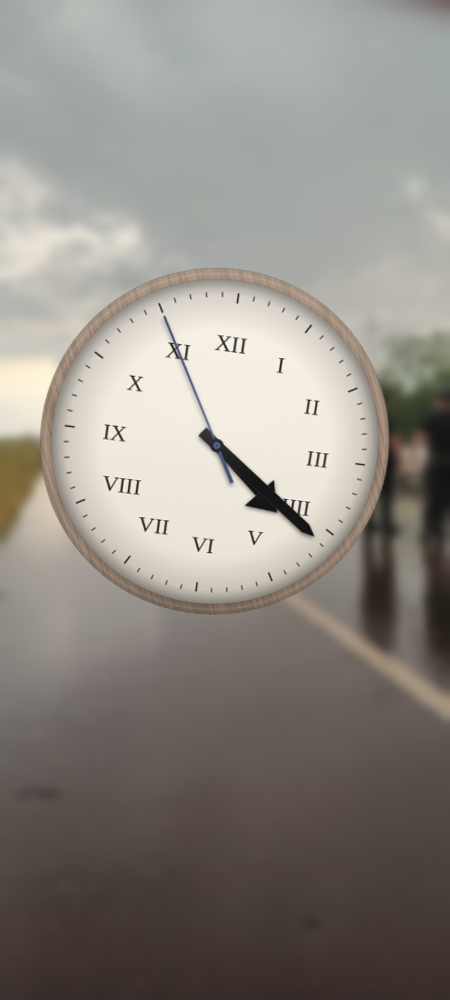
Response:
{"hour": 4, "minute": 20, "second": 55}
